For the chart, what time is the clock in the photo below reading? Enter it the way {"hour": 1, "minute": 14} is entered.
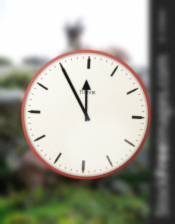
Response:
{"hour": 11, "minute": 55}
